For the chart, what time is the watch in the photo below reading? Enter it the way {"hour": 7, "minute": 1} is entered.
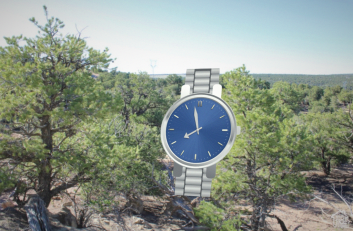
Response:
{"hour": 7, "minute": 58}
